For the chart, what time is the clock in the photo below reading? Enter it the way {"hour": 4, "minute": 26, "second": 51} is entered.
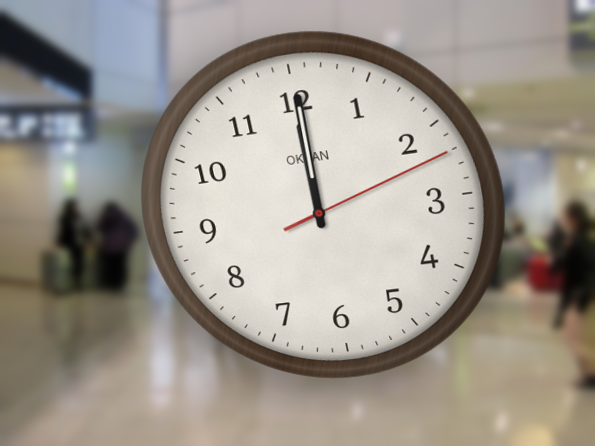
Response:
{"hour": 12, "minute": 0, "second": 12}
